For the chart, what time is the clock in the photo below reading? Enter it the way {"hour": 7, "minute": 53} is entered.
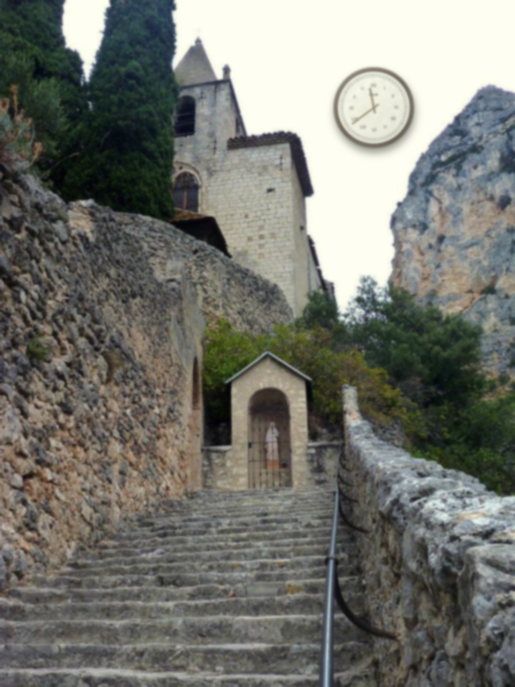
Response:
{"hour": 11, "minute": 39}
